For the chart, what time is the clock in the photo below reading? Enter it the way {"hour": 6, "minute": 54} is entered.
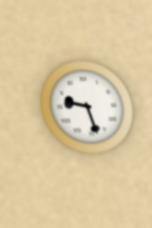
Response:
{"hour": 9, "minute": 28}
